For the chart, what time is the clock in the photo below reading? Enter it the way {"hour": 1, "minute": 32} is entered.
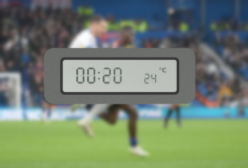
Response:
{"hour": 0, "minute": 20}
